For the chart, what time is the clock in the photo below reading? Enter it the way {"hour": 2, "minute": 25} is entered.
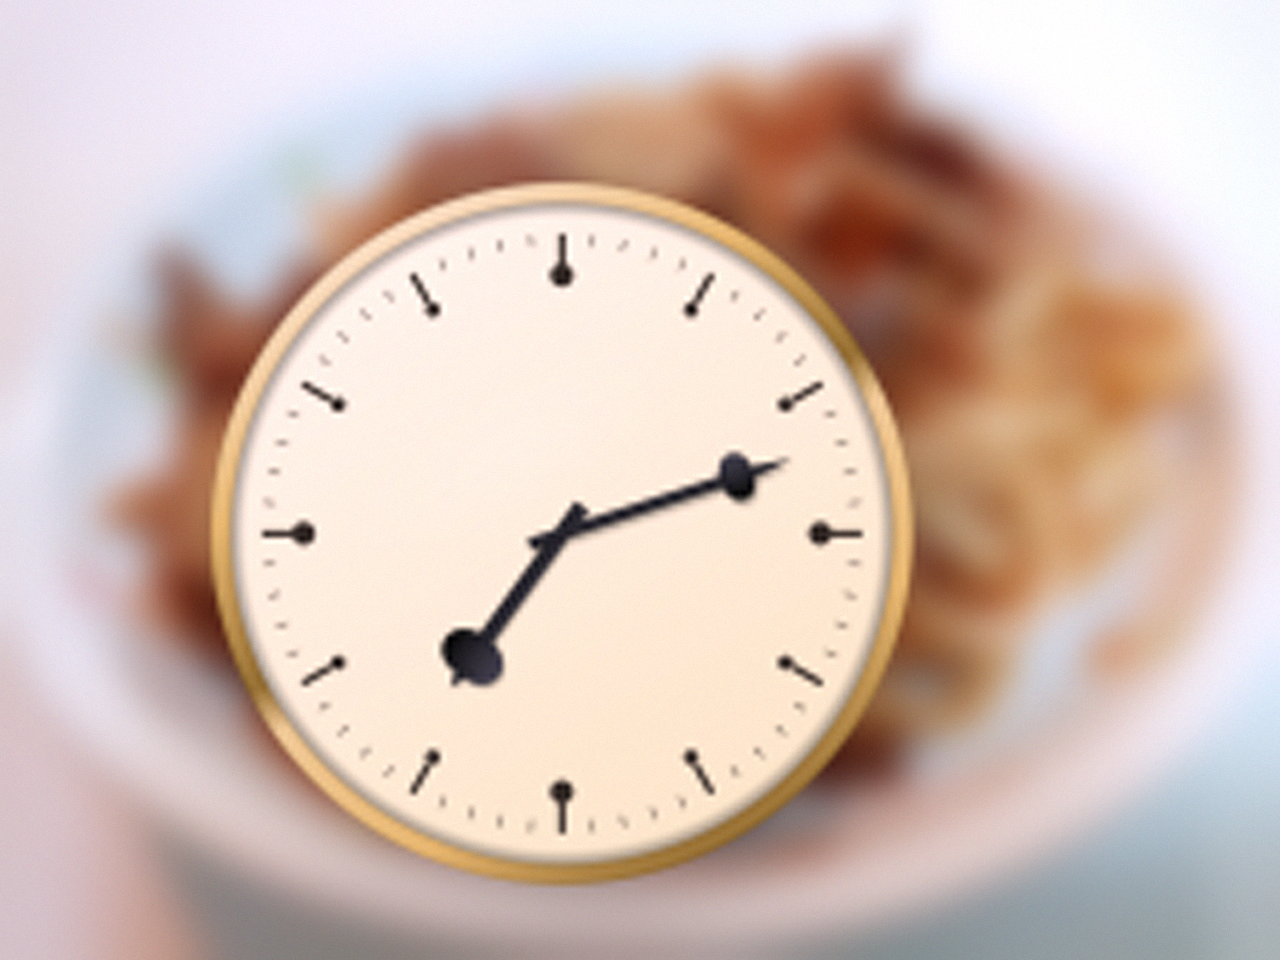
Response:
{"hour": 7, "minute": 12}
